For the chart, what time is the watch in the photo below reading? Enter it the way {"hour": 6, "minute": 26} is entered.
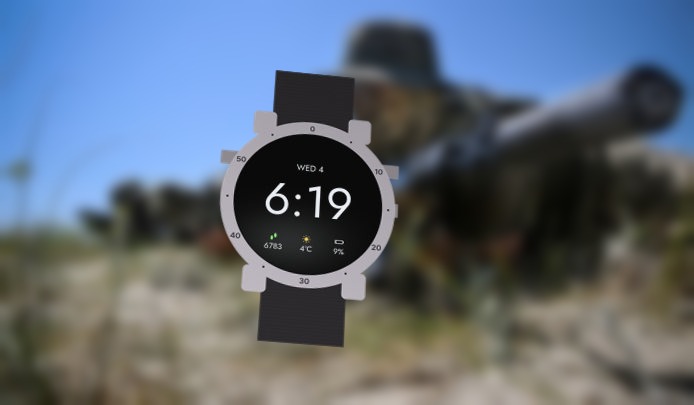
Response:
{"hour": 6, "minute": 19}
